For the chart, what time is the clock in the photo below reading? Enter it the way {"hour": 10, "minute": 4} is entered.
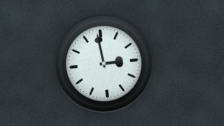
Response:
{"hour": 2, "minute": 59}
